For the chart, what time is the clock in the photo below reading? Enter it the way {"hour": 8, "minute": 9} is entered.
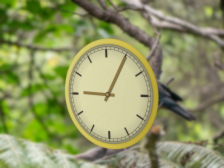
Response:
{"hour": 9, "minute": 5}
